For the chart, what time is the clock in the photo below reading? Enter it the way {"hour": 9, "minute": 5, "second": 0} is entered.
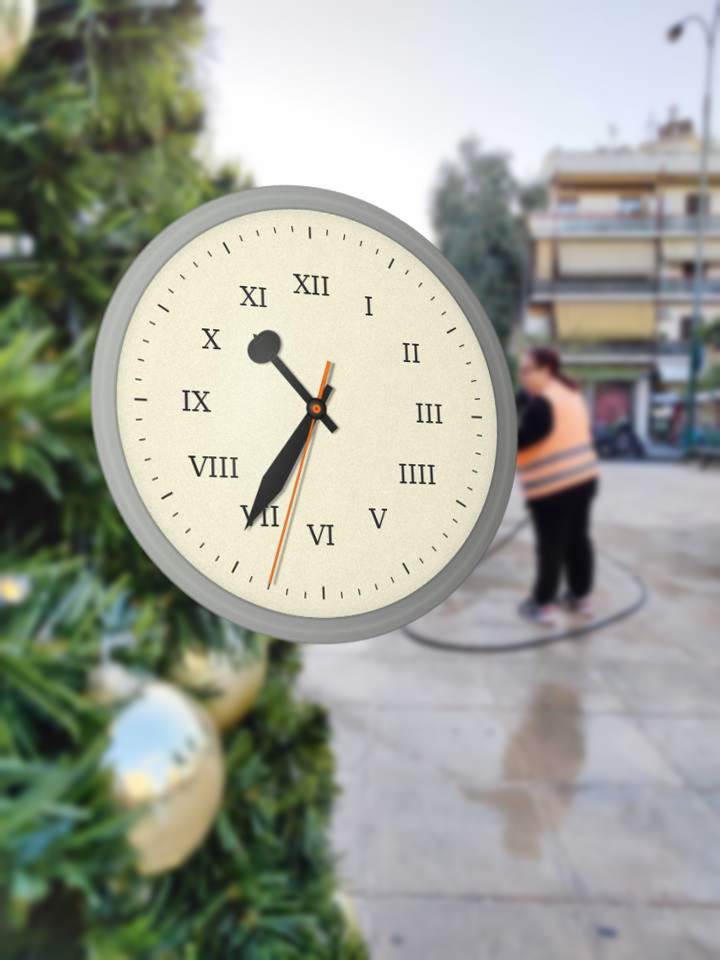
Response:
{"hour": 10, "minute": 35, "second": 33}
